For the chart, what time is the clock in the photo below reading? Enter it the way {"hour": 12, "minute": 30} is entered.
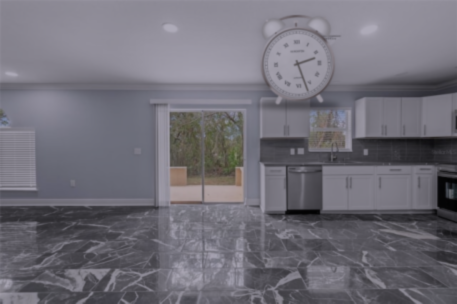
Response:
{"hour": 2, "minute": 27}
